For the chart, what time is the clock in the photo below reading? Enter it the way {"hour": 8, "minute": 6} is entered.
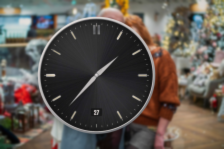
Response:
{"hour": 1, "minute": 37}
